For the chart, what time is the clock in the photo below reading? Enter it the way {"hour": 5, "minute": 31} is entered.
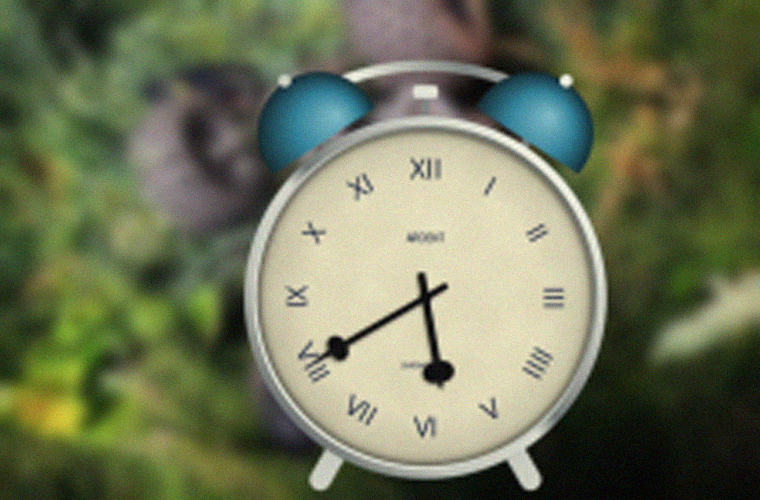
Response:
{"hour": 5, "minute": 40}
